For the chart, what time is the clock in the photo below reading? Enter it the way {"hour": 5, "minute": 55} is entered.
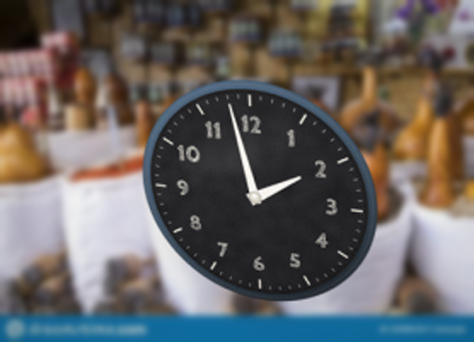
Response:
{"hour": 1, "minute": 58}
